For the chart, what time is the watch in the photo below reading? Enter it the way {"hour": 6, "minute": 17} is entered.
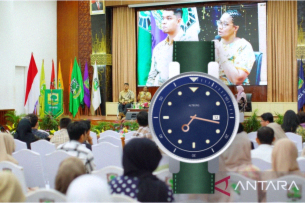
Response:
{"hour": 7, "minute": 17}
